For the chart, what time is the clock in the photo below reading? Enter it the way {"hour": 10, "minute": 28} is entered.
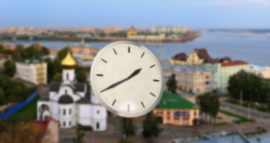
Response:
{"hour": 1, "minute": 40}
